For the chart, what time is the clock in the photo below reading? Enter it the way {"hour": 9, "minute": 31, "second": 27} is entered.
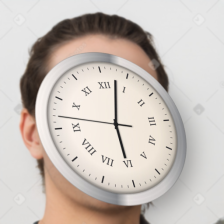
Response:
{"hour": 6, "minute": 2, "second": 47}
